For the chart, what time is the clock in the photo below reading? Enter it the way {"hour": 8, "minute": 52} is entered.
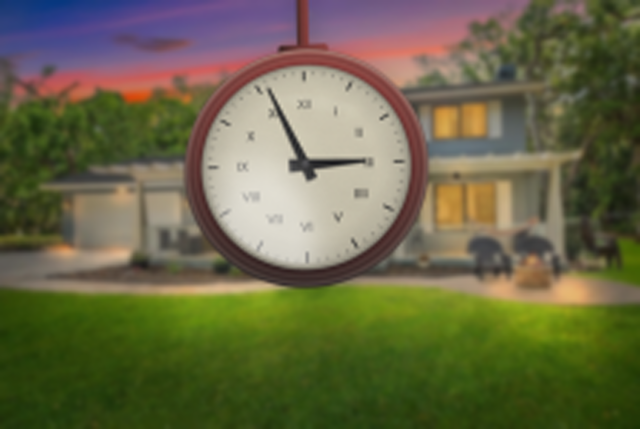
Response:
{"hour": 2, "minute": 56}
